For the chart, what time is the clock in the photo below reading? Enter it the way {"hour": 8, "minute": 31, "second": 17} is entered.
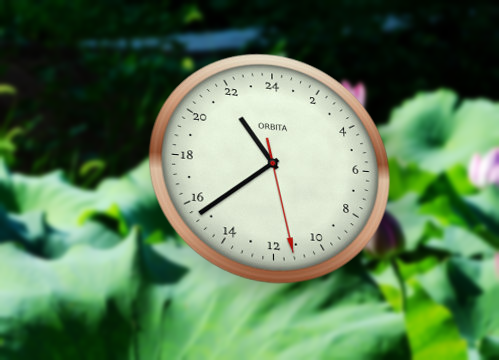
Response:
{"hour": 21, "minute": 38, "second": 28}
